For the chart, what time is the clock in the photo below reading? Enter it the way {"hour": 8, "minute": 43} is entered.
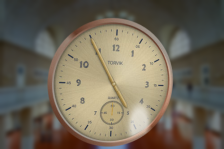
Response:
{"hour": 4, "minute": 55}
